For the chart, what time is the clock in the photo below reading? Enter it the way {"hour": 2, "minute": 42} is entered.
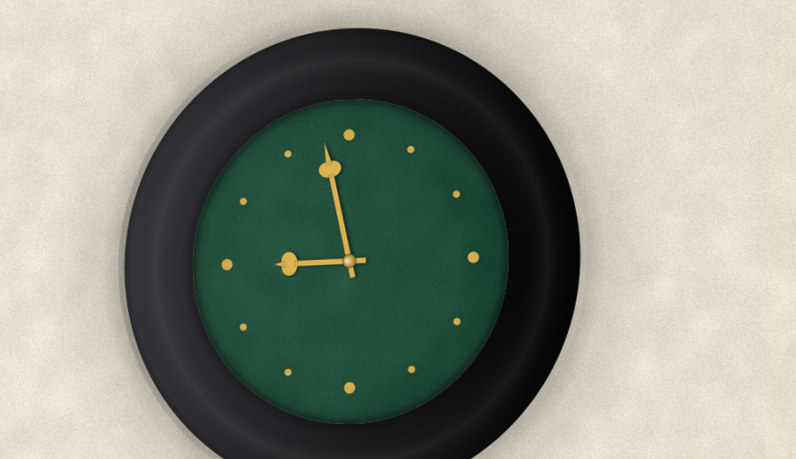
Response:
{"hour": 8, "minute": 58}
